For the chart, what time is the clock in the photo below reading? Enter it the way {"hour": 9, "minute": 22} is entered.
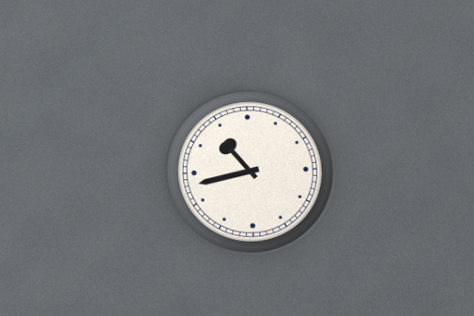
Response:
{"hour": 10, "minute": 43}
